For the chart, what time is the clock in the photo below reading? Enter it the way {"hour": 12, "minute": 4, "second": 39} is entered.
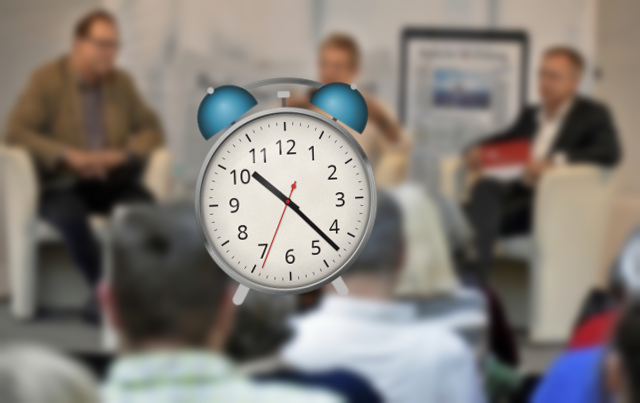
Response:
{"hour": 10, "minute": 22, "second": 34}
